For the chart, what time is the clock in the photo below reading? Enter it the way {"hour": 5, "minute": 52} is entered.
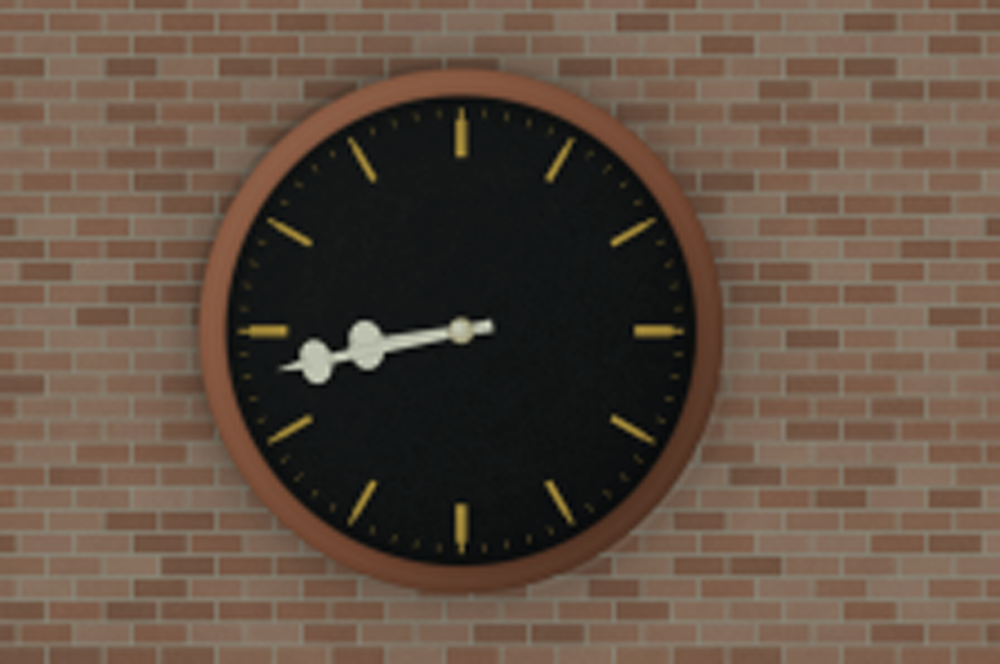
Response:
{"hour": 8, "minute": 43}
